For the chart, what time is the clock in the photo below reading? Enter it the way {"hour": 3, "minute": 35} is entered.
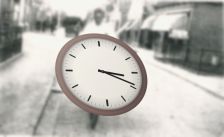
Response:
{"hour": 3, "minute": 19}
